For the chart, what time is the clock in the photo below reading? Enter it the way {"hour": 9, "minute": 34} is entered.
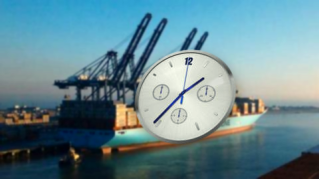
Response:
{"hour": 1, "minute": 36}
